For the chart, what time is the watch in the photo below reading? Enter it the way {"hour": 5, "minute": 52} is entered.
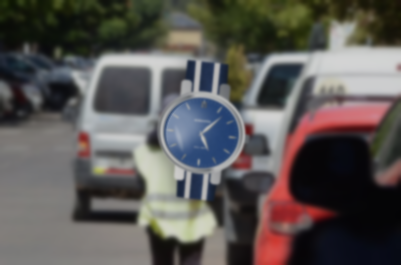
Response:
{"hour": 5, "minute": 7}
